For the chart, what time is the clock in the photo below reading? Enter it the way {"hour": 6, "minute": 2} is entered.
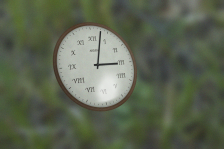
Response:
{"hour": 3, "minute": 3}
